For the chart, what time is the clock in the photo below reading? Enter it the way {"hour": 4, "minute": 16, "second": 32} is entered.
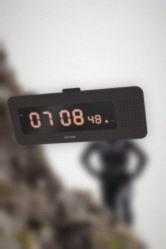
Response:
{"hour": 7, "minute": 8, "second": 48}
